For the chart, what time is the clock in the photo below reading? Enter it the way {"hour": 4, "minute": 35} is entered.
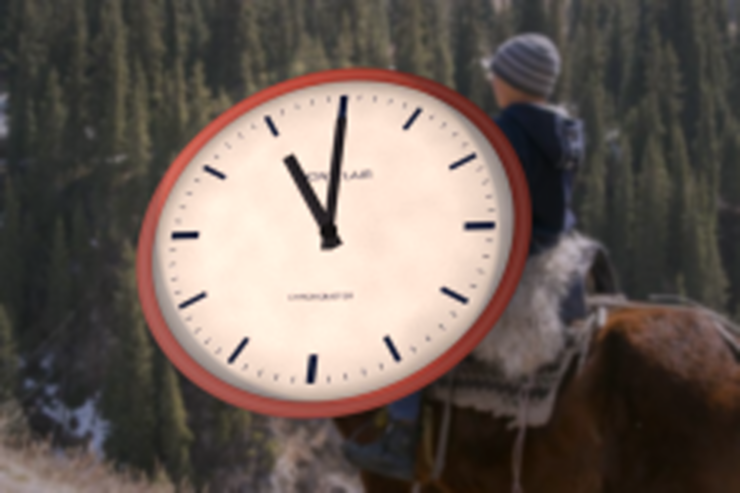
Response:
{"hour": 11, "minute": 0}
